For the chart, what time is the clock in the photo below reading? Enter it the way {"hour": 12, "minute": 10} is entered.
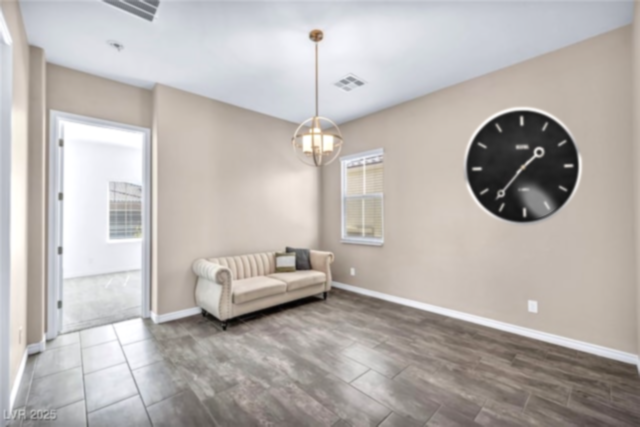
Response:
{"hour": 1, "minute": 37}
